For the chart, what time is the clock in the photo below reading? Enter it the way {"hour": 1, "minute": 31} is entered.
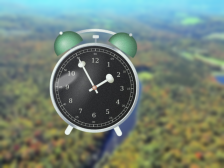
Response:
{"hour": 1, "minute": 55}
